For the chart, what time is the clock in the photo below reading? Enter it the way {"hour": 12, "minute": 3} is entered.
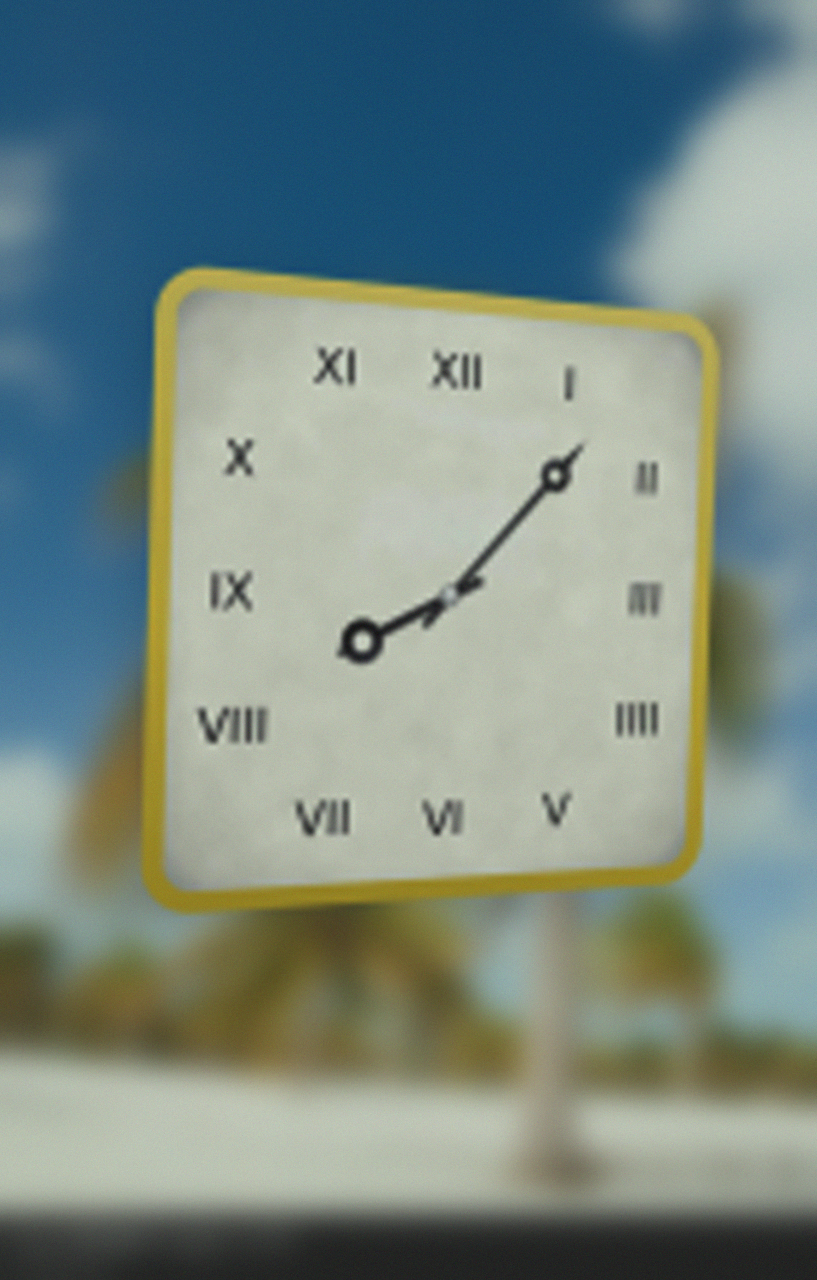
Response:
{"hour": 8, "minute": 7}
